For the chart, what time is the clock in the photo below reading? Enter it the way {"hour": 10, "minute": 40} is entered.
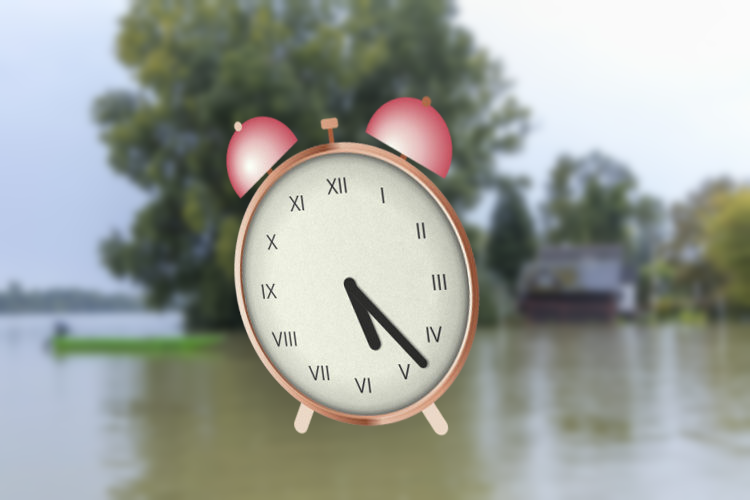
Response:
{"hour": 5, "minute": 23}
